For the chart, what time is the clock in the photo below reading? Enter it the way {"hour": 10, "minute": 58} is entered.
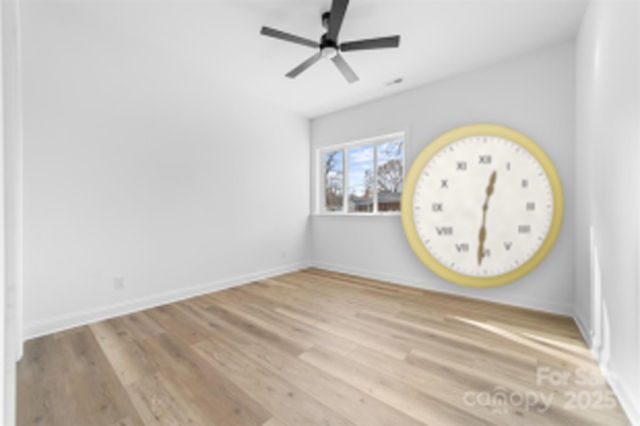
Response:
{"hour": 12, "minute": 31}
